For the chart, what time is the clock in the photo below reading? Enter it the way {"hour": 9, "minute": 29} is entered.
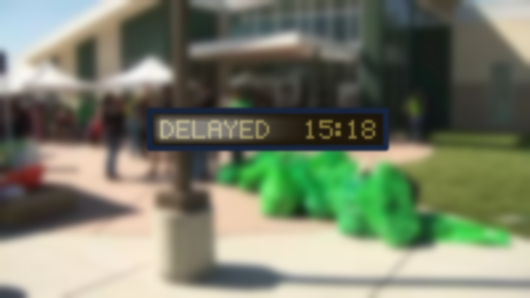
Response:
{"hour": 15, "minute": 18}
